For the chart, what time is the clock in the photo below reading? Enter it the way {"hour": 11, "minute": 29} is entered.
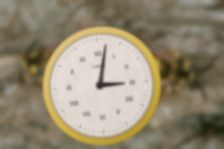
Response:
{"hour": 3, "minute": 2}
